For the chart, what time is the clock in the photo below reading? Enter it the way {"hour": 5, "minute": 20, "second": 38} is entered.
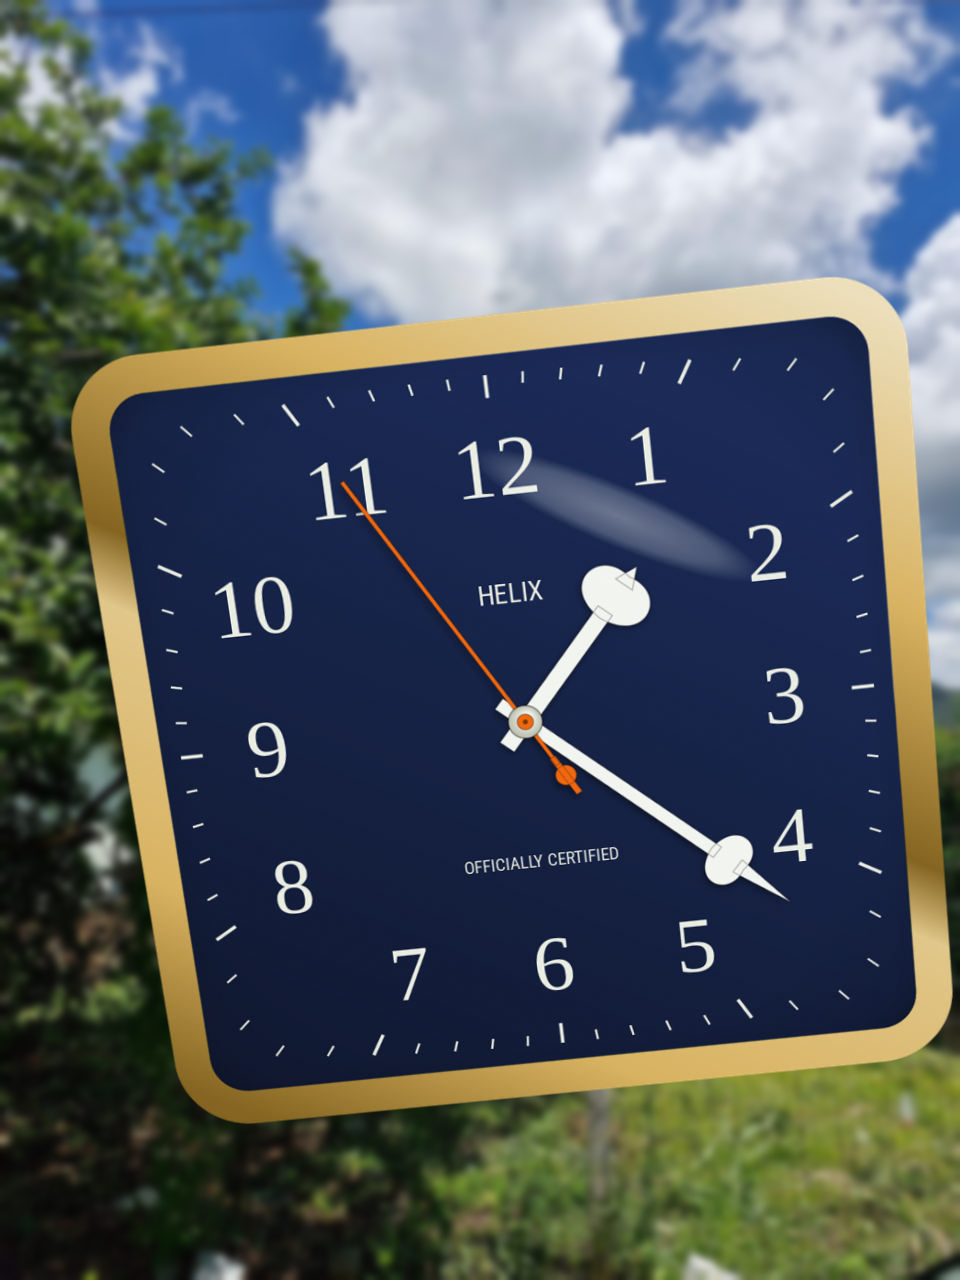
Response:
{"hour": 1, "minute": 21, "second": 55}
